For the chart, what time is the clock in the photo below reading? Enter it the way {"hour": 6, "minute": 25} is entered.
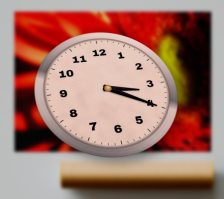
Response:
{"hour": 3, "minute": 20}
